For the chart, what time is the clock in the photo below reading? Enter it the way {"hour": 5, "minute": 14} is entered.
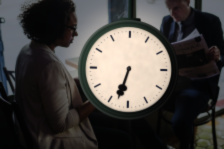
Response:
{"hour": 6, "minute": 33}
